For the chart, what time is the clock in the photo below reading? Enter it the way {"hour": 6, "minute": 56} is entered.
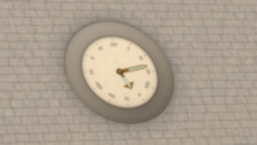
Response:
{"hour": 5, "minute": 13}
